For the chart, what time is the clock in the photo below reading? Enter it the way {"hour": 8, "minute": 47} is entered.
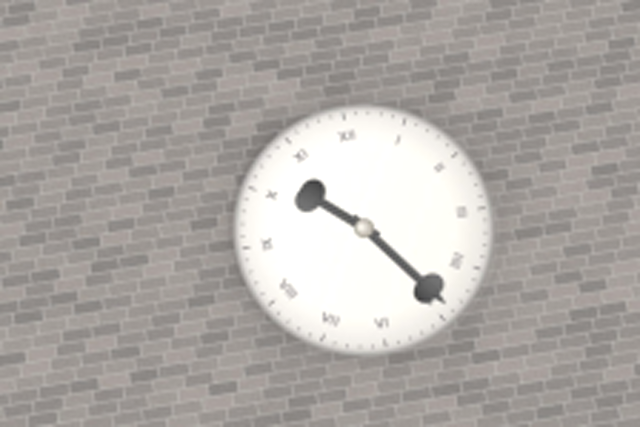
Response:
{"hour": 10, "minute": 24}
